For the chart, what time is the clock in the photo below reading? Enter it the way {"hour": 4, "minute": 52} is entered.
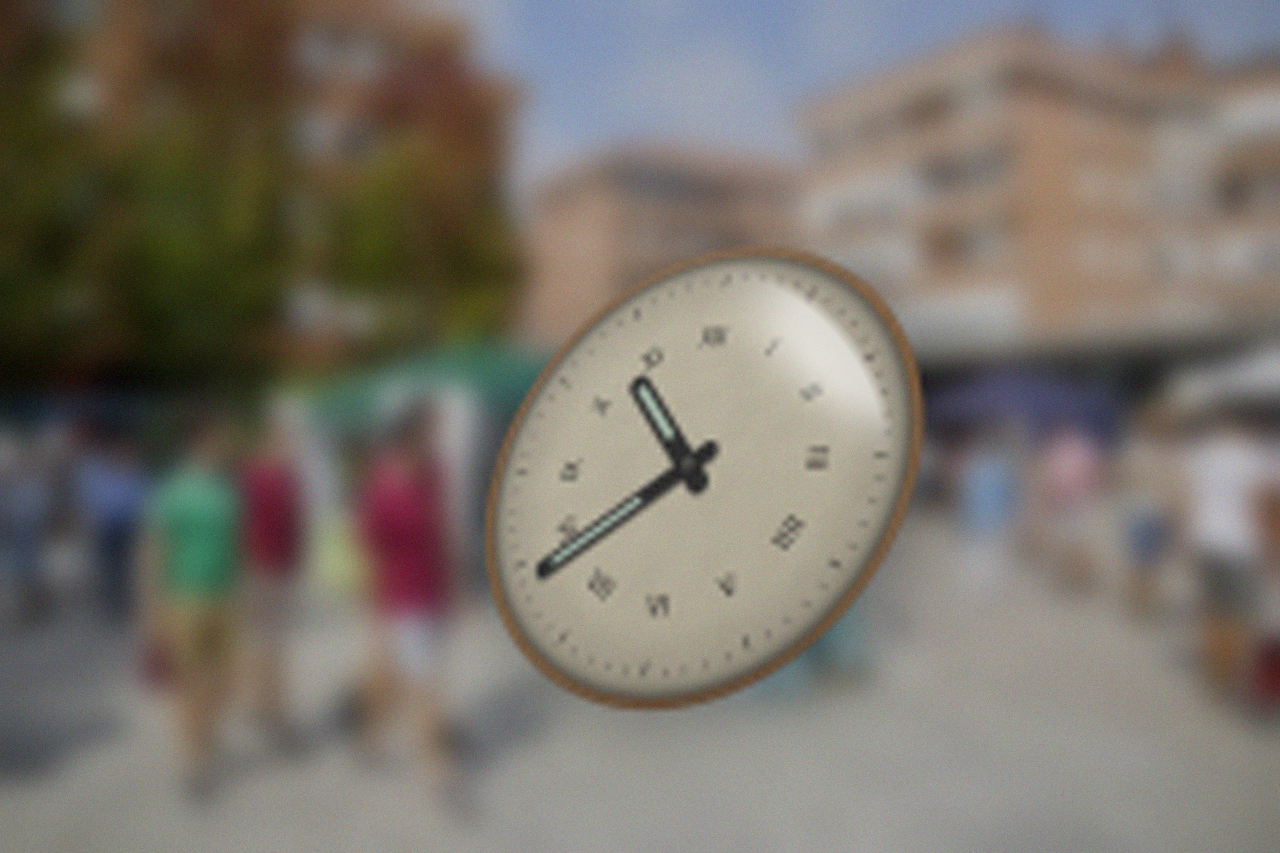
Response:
{"hour": 10, "minute": 39}
